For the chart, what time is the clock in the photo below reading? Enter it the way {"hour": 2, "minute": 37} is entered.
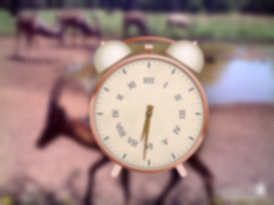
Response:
{"hour": 6, "minute": 31}
